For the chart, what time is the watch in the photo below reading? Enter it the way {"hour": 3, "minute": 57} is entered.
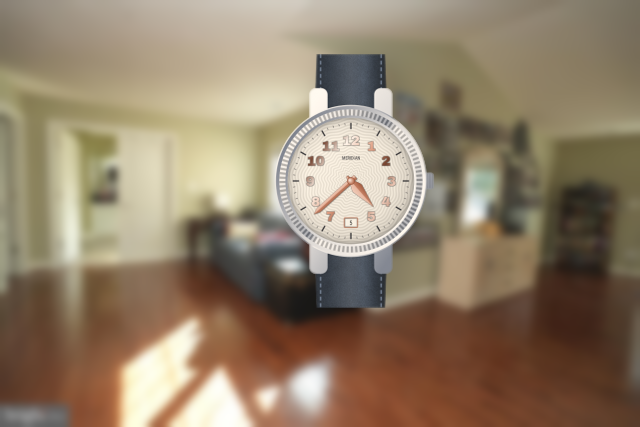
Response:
{"hour": 4, "minute": 38}
